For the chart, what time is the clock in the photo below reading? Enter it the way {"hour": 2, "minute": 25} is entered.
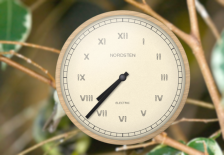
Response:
{"hour": 7, "minute": 37}
